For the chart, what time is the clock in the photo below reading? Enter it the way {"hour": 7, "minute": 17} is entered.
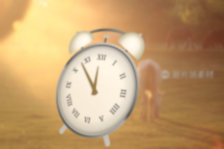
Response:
{"hour": 11, "minute": 53}
